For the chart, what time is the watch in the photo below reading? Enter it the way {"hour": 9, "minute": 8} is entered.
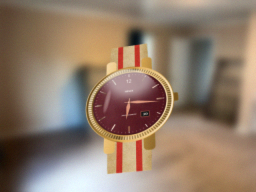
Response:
{"hour": 6, "minute": 16}
